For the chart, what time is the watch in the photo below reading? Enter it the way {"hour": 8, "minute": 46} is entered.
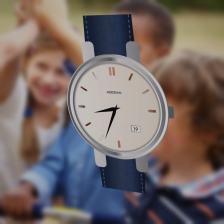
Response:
{"hour": 8, "minute": 34}
